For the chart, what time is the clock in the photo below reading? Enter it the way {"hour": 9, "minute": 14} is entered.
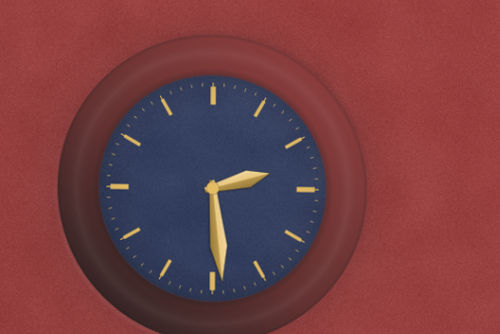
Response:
{"hour": 2, "minute": 29}
